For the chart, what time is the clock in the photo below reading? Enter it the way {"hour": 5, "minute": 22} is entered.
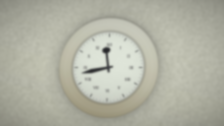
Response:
{"hour": 11, "minute": 43}
